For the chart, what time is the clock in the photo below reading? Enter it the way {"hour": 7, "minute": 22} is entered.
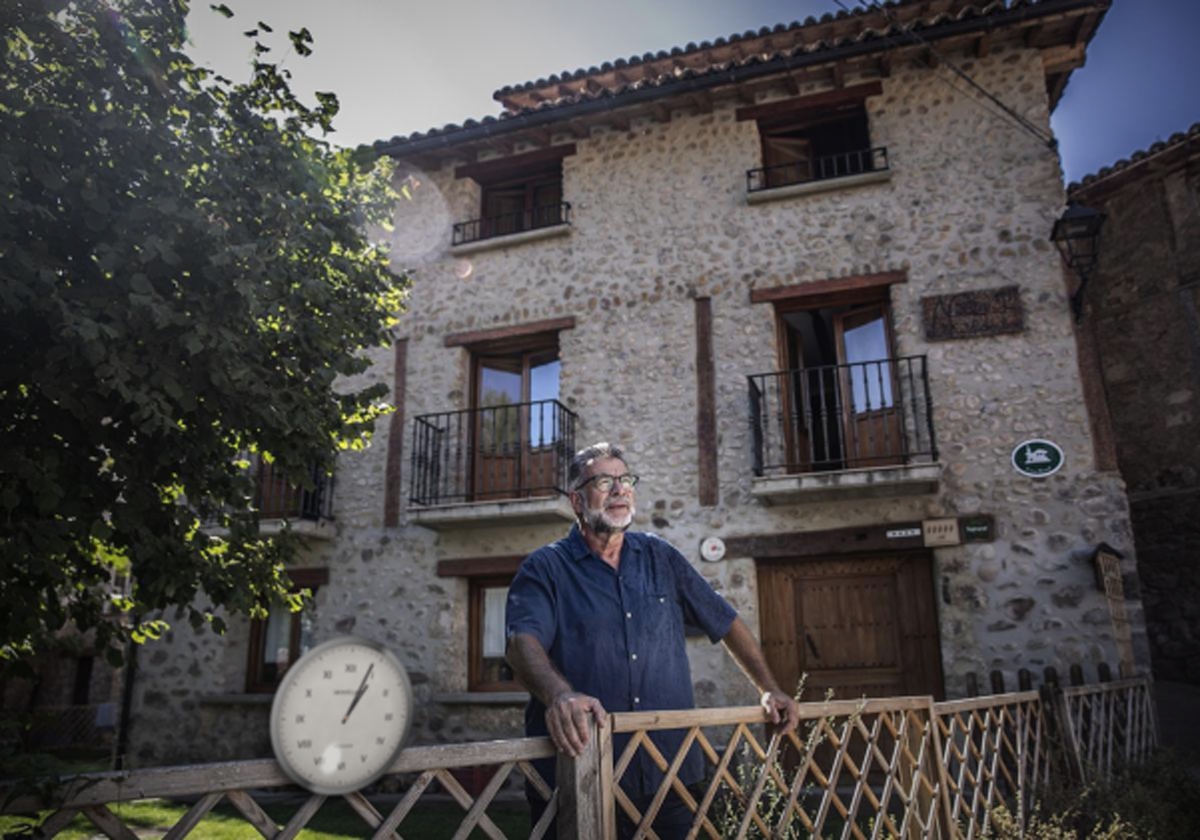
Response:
{"hour": 1, "minute": 4}
